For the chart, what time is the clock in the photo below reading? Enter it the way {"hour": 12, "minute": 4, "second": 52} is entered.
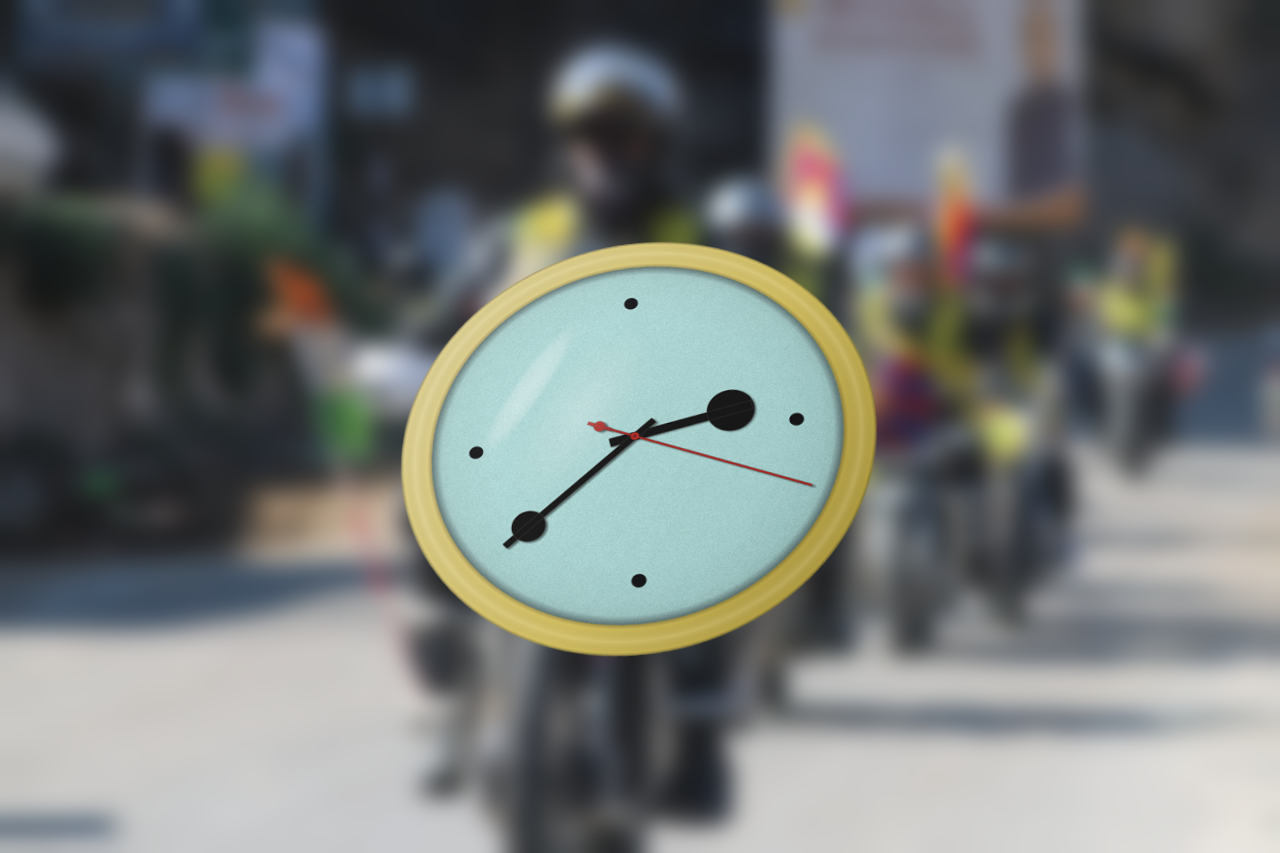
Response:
{"hour": 2, "minute": 38, "second": 19}
